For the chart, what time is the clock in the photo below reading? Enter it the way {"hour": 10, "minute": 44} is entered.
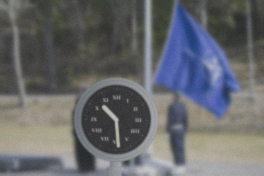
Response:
{"hour": 10, "minute": 29}
